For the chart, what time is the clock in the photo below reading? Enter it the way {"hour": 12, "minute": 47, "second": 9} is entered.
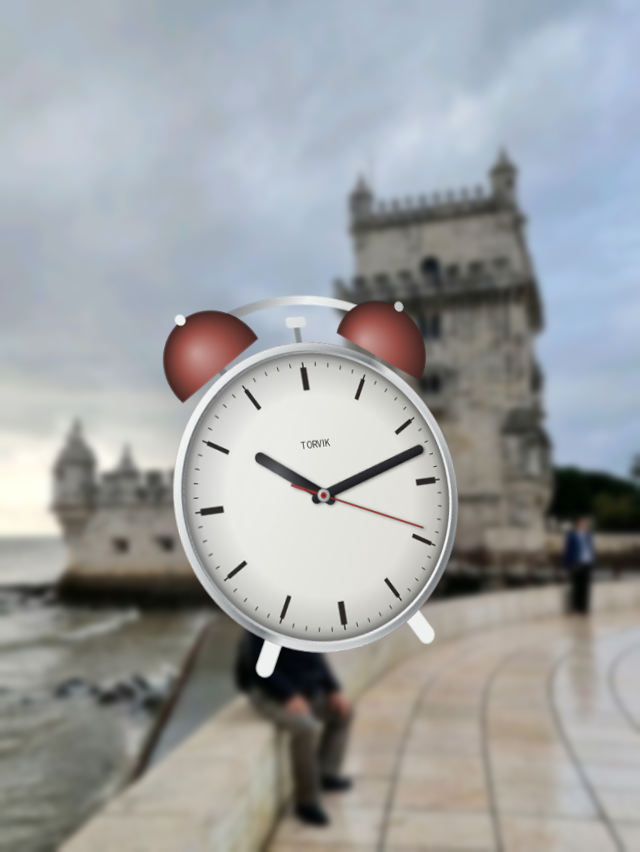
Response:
{"hour": 10, "minute": 12, "second": 19}
